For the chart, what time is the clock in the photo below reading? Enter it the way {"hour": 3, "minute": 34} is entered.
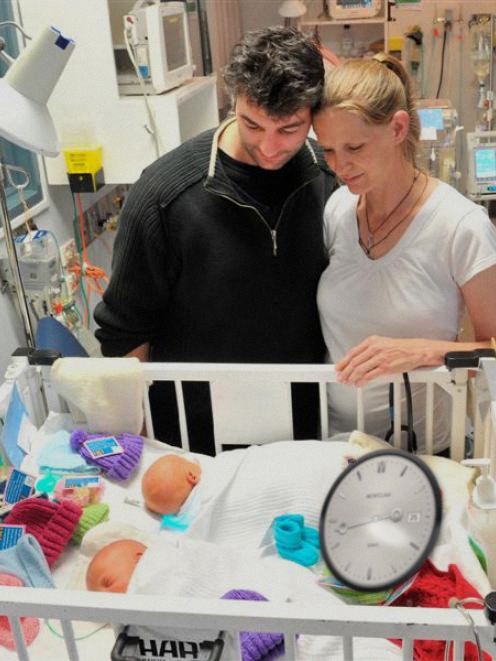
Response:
{"hour": 2, "minute": 43}
